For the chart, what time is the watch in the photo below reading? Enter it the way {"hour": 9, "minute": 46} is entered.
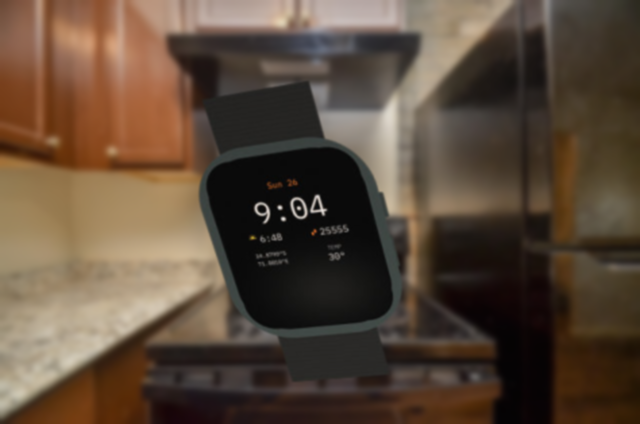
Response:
{"hour": 9, "minute": 4}
